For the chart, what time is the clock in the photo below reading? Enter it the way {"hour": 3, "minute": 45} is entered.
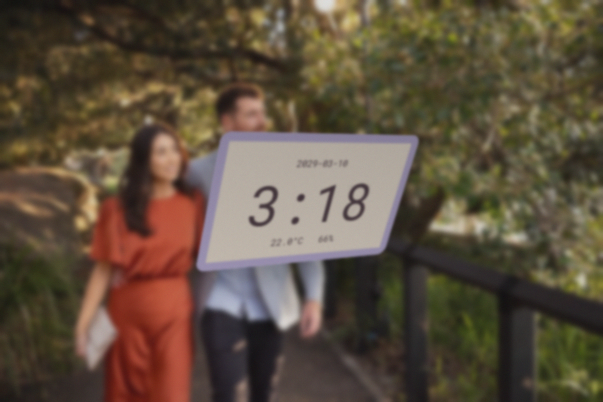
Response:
{"hour": 3, "minute": 18}
